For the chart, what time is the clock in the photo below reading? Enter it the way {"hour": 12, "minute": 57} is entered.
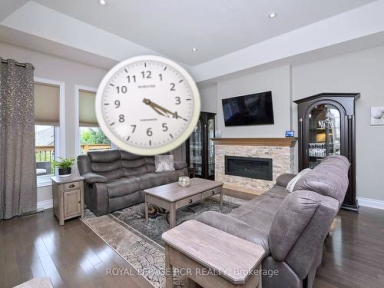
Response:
{"hour": 4, "minute": 20}
